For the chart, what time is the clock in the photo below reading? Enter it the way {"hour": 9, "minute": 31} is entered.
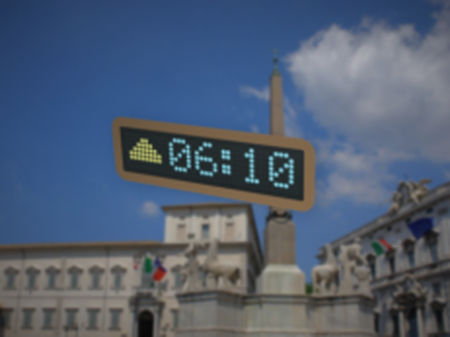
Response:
{"hour": 6, "minute": 10}
